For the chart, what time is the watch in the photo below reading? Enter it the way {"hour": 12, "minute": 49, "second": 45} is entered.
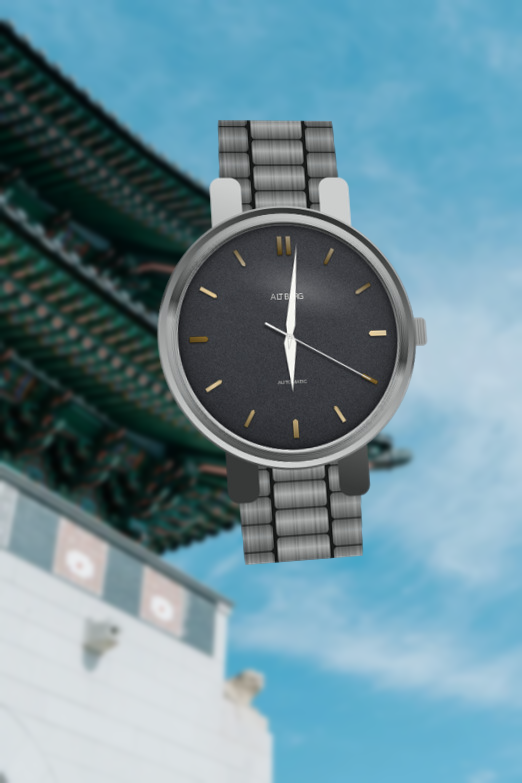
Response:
{"hour": 6, "minute": 1, "second": 20}
